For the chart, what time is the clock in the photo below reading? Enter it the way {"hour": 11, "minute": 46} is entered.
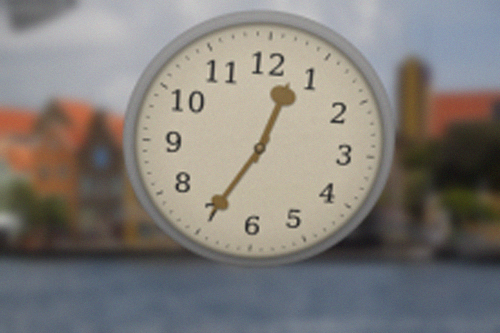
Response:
{"hour": 12, "minute": 35}
